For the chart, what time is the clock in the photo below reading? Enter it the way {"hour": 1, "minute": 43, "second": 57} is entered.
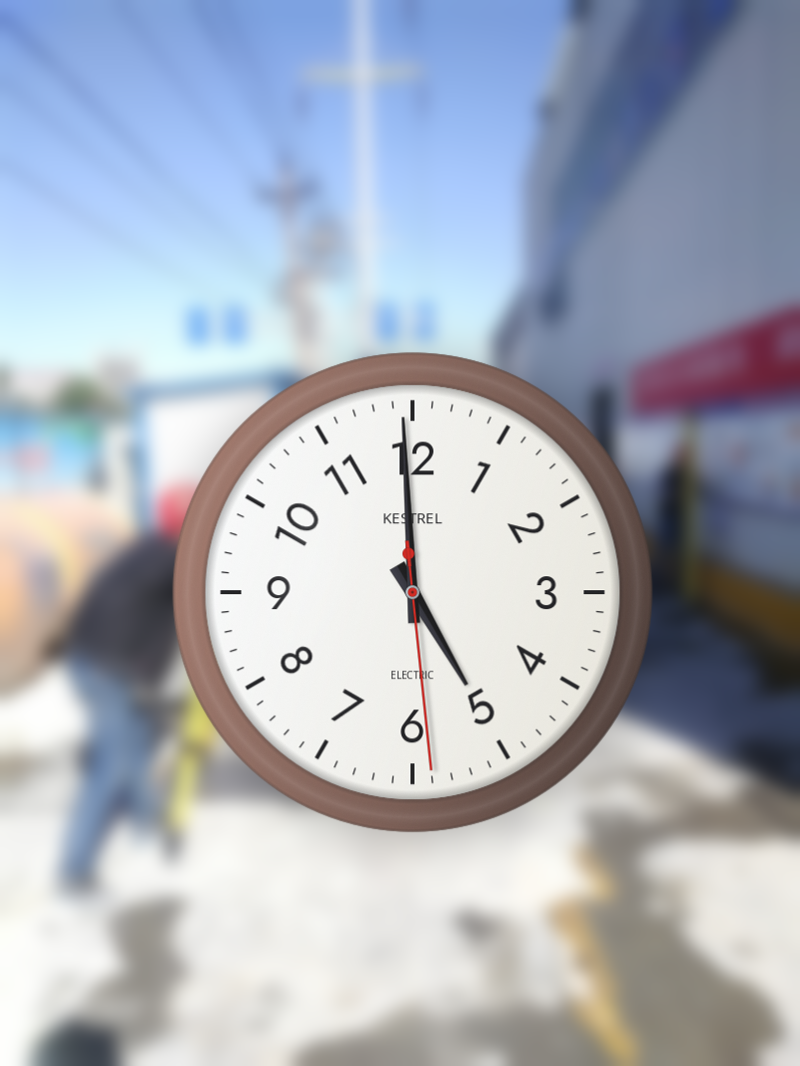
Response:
{"hour": 4, "minute": 59, "second": 29}
